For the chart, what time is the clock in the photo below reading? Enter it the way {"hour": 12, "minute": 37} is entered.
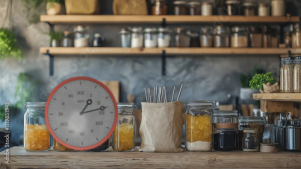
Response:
{"hour": 1, "minute": 13}
